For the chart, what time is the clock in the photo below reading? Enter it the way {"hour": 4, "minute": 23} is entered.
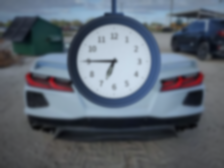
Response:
{"hour": 6, "minute": 45}
